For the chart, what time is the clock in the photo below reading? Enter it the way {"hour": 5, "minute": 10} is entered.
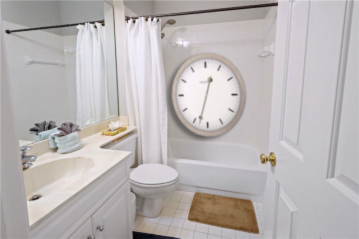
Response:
{"hour": 12, "minute": 33}
